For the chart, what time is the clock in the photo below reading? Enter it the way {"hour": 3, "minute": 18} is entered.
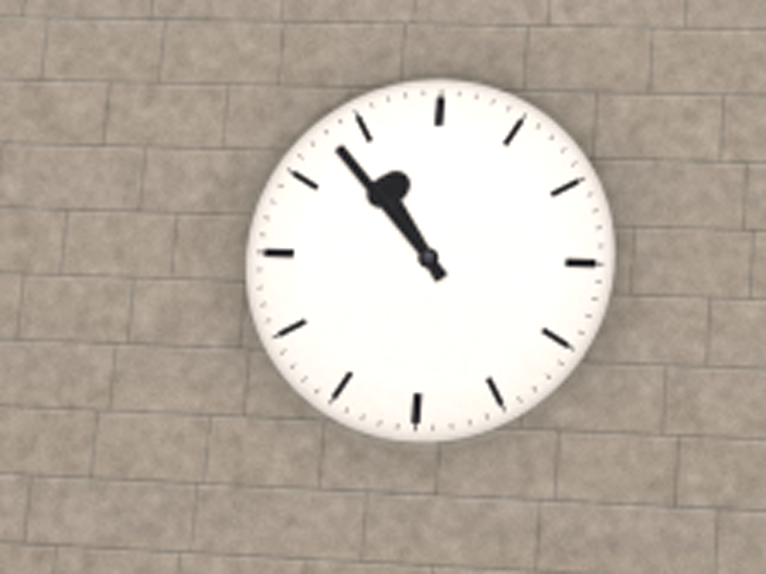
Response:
{"hour": 10, "minute": 53}
